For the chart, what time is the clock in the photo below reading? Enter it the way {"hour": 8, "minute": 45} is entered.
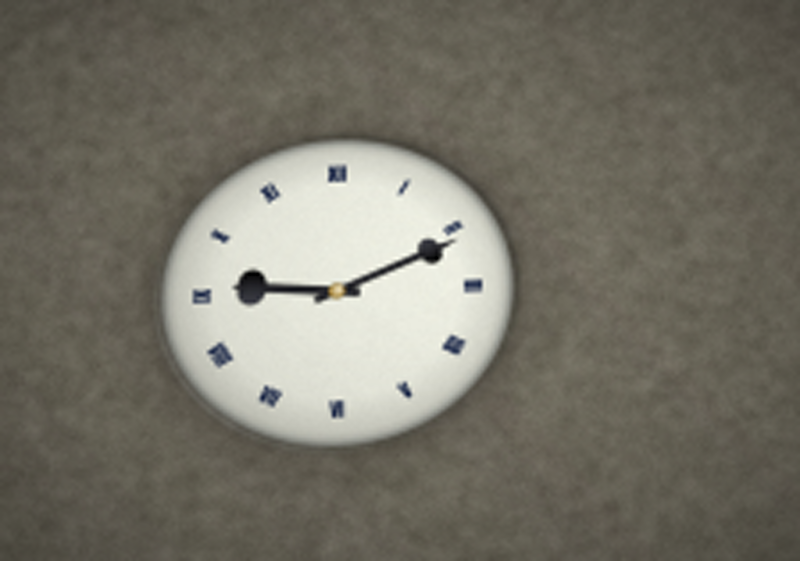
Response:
{"hour": 9, "minute": 11}
